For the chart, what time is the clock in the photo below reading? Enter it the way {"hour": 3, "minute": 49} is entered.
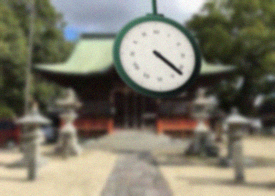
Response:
{"hour": 4, "minute": 22}
